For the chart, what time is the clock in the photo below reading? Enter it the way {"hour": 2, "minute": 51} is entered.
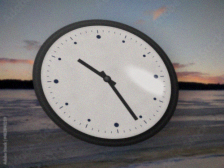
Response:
{"hour": 10, "minute": 26}
